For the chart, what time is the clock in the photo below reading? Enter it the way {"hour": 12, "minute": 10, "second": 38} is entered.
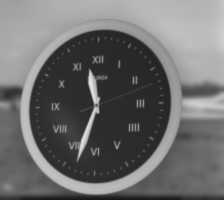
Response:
{"hour": 11, "minute": 33, "second": 12}
